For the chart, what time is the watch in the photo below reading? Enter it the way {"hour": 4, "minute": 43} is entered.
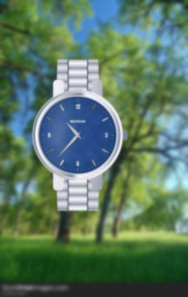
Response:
{"hour": 10, "minute": 37}
